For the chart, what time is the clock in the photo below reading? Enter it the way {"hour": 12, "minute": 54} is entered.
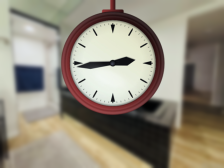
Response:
{"hour": 2, "minute": 44}
